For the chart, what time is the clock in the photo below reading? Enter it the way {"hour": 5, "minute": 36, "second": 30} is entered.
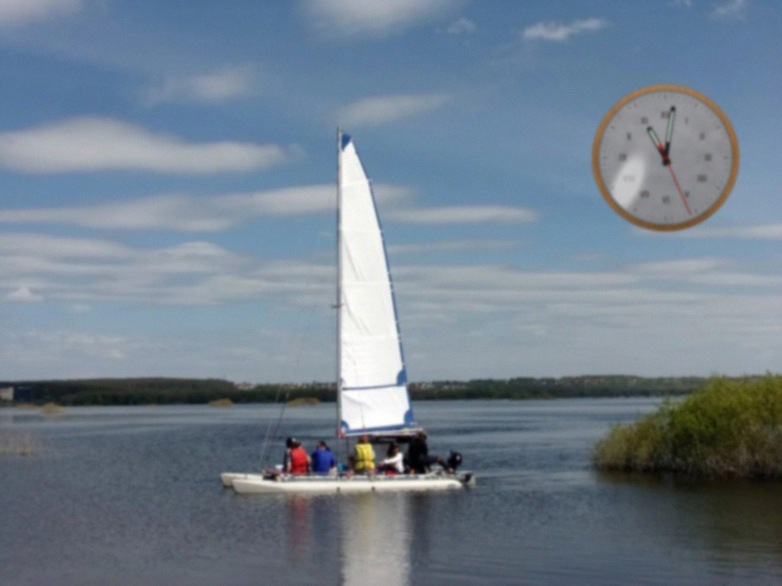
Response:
{"hour": 11, "minute": 1, "second": 26}
